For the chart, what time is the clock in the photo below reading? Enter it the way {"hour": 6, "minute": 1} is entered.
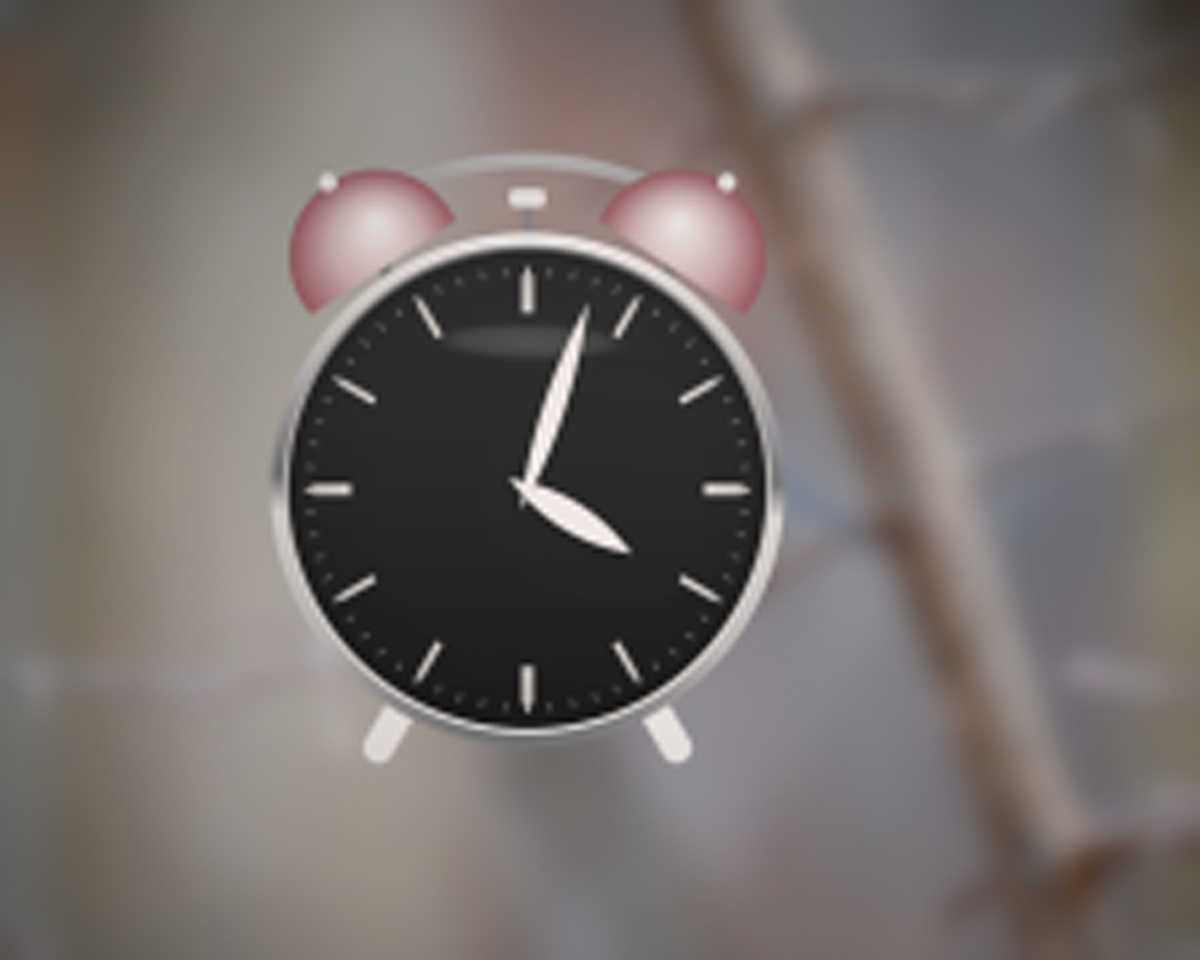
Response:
{"hour": 4, "minute": 3}
